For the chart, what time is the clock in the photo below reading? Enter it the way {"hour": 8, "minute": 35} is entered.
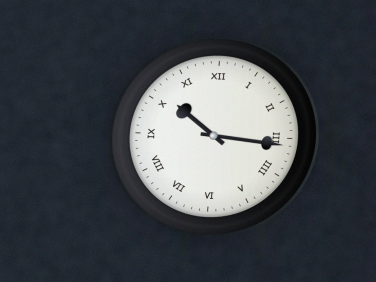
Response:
{"hour": 10, "minute": 16}
